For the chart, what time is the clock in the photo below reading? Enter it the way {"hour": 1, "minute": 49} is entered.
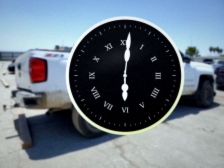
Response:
{"hour": 6, "minute": 1}
